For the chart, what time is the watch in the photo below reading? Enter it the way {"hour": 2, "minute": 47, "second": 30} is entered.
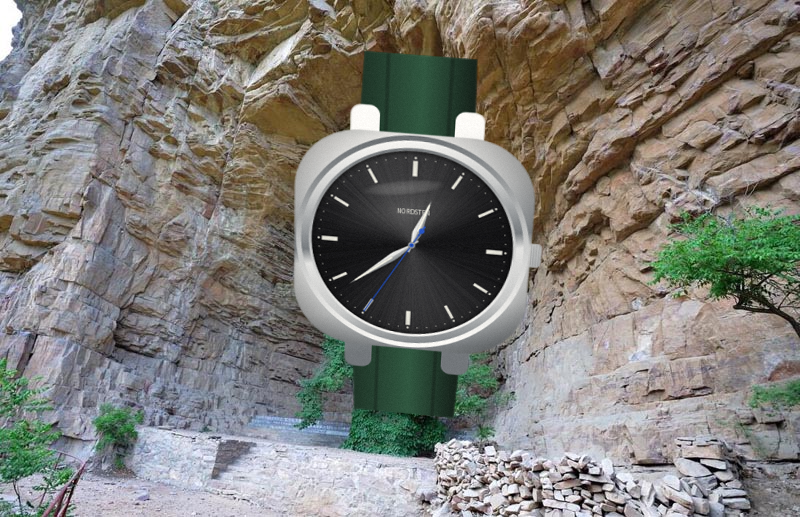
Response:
{"hour": 12, "minute": 38, "second": 35}
